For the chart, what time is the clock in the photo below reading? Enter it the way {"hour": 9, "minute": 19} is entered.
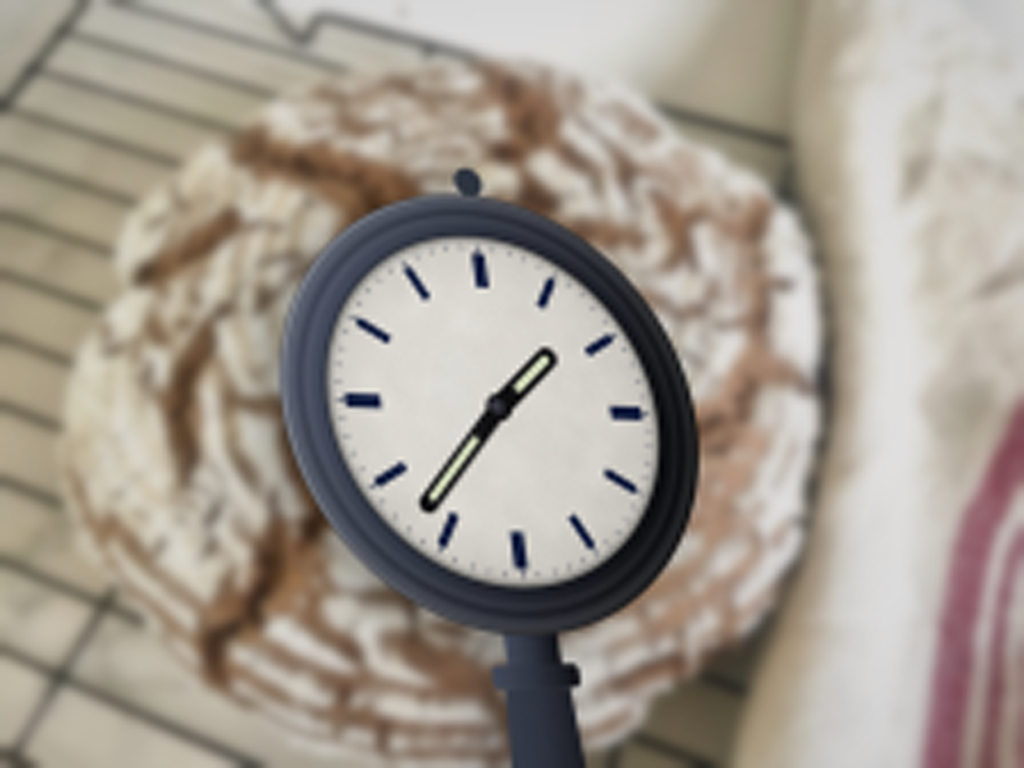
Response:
{"hour": 1, "minute": 37}
